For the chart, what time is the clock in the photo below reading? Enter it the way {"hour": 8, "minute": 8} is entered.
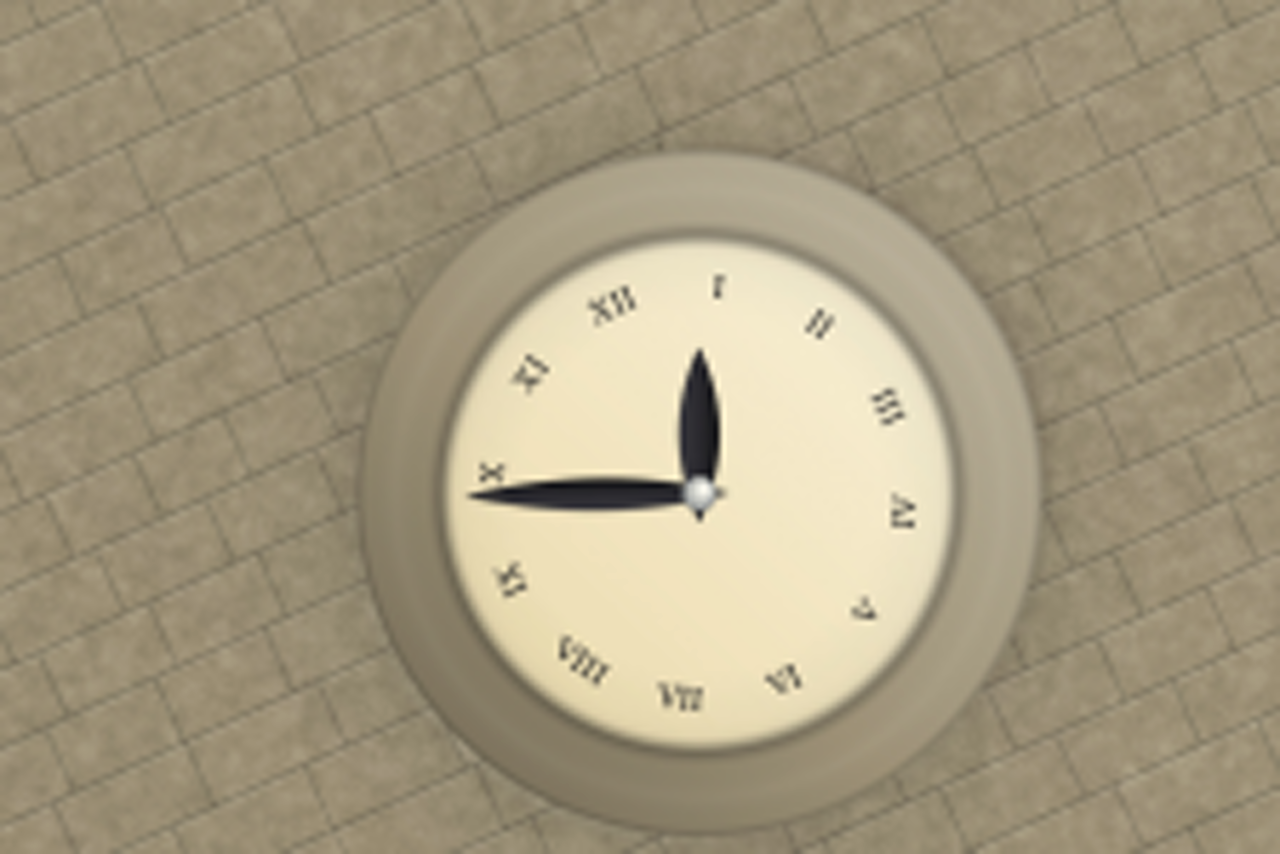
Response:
{"hour": 12, "minute": 49}
